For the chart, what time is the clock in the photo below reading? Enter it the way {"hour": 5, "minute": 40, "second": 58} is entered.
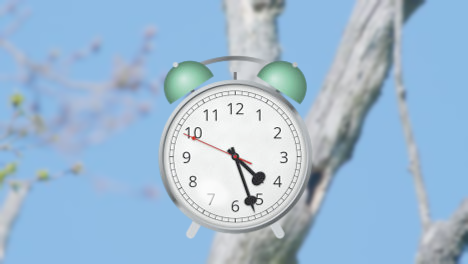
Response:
{"hour": 4, "minute": 26, "second": 49}
